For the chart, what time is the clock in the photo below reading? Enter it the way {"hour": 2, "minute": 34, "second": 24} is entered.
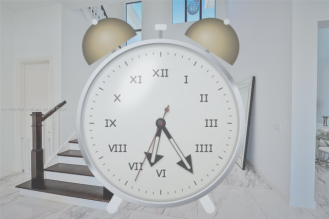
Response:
{"hour": 6, "minute": 24, "second": 34}
